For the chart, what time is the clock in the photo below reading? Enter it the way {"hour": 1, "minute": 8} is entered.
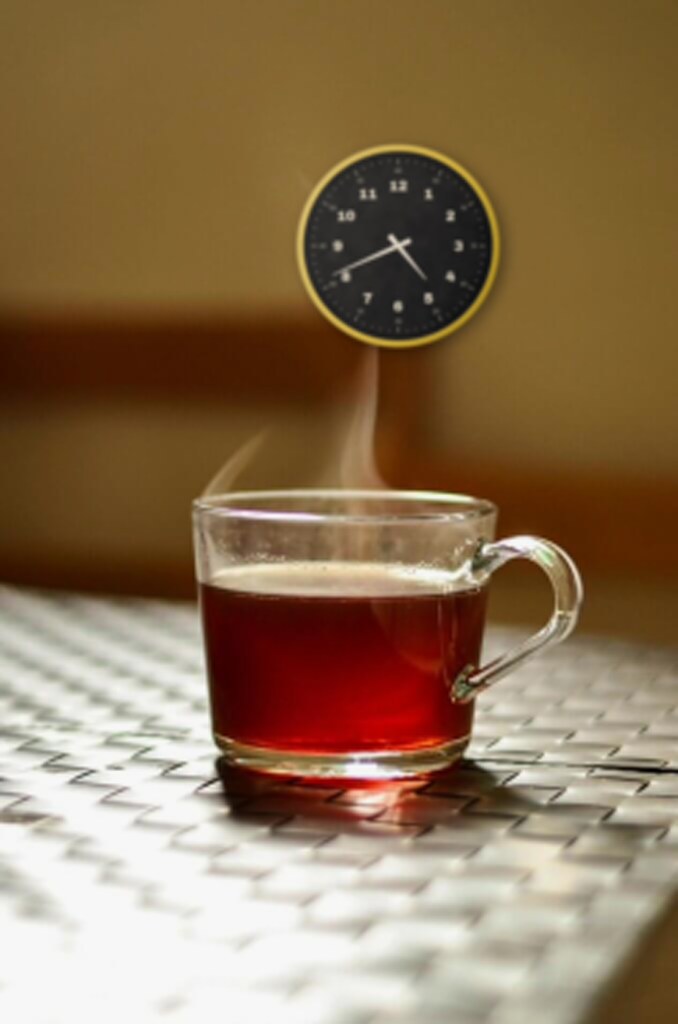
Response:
{"hour": 4, "minute": 41}
